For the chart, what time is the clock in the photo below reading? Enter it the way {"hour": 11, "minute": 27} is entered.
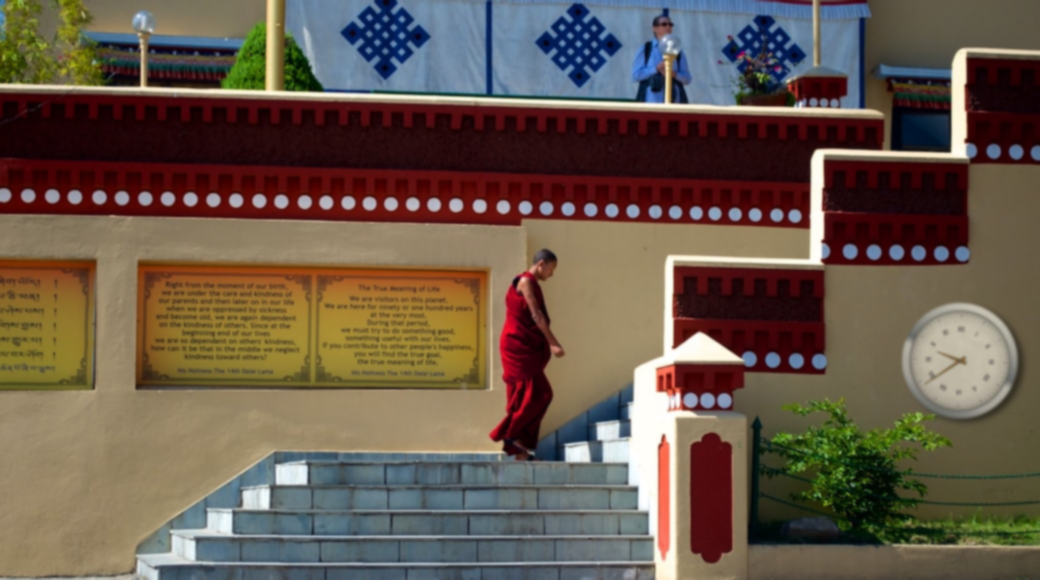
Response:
{"hour": 9, "minute": 39}
